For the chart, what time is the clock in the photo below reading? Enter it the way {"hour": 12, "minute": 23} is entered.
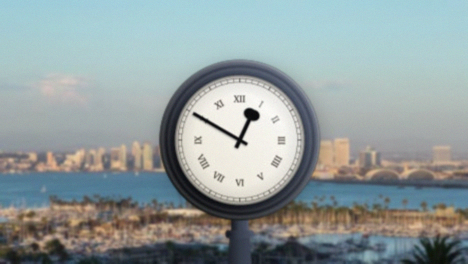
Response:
{"hour": 12, "minute": 50}
